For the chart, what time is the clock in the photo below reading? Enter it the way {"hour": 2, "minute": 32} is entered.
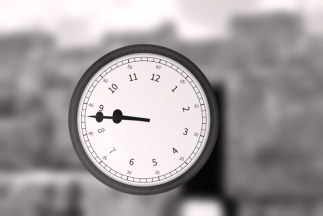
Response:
{"hour": 8, "minute": 43}
